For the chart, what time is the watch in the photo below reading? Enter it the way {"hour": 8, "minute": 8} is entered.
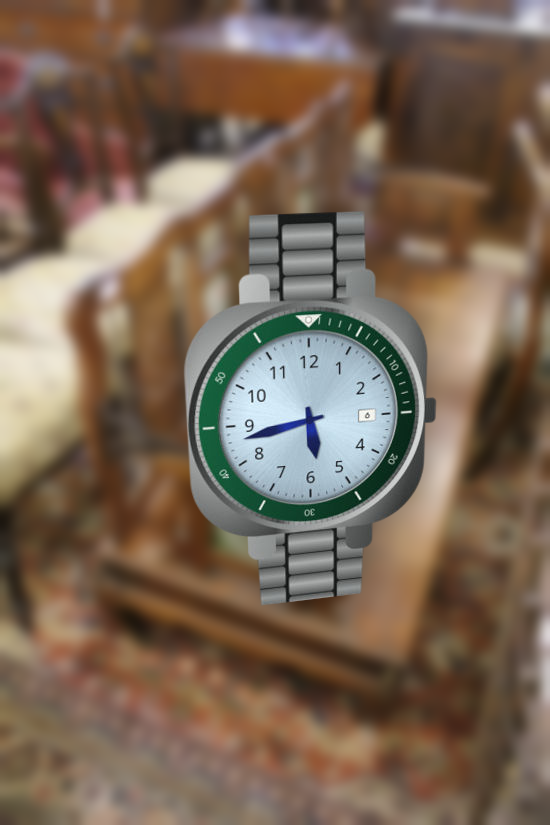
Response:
{"hour": 5, "minute": 43}
